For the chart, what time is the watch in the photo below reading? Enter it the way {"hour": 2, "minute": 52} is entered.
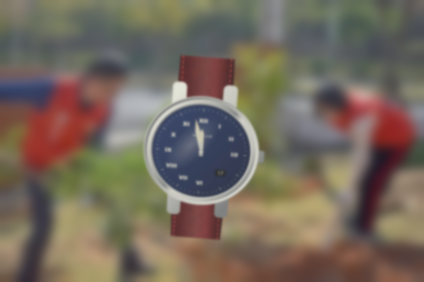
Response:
{"hour": 11, "minute": 58}
